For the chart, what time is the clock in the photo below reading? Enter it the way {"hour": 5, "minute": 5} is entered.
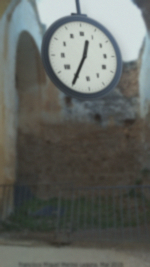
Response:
{"hour": 12, "minute": 35}
